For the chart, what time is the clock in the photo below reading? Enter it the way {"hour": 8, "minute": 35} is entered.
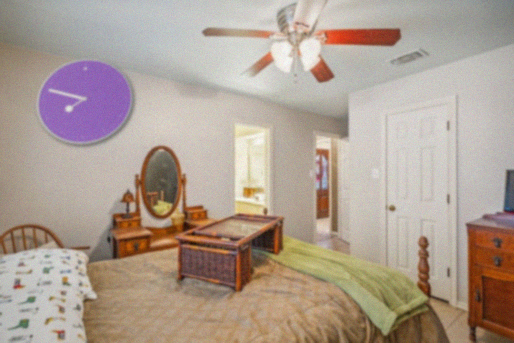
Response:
{"hour": 7, "minute": 48}
